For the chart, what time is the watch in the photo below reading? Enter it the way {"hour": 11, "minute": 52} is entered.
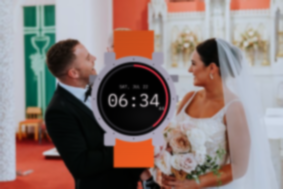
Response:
{"hour": 6, "minute": 34}
